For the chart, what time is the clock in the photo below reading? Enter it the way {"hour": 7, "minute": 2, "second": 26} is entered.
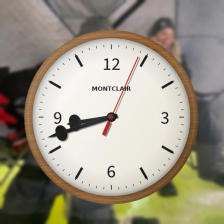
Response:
{"hour": 8, "minute": 42, "second": 4}
